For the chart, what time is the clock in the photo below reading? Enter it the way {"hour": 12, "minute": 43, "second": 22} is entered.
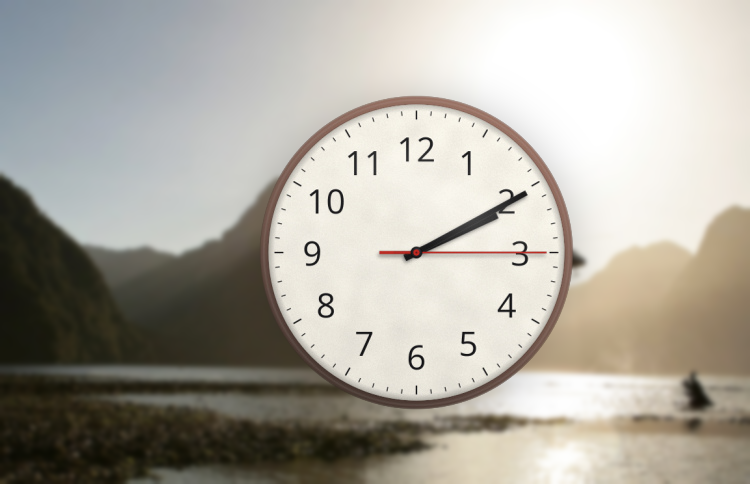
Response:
{"hour": 2, "minute": 10, "second": 15}
